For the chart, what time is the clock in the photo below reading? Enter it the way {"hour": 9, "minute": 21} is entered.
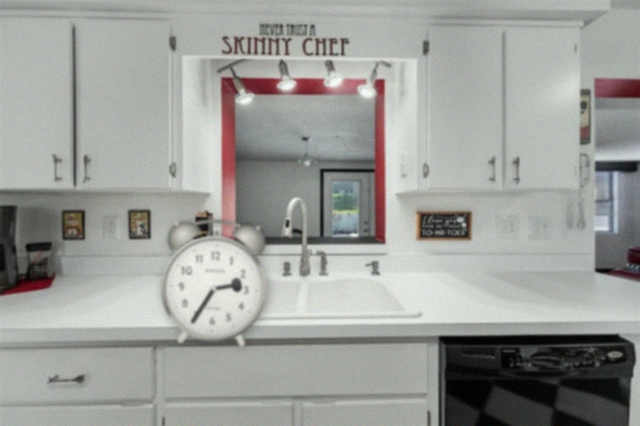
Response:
{"hour": 2, "minute": 35}
